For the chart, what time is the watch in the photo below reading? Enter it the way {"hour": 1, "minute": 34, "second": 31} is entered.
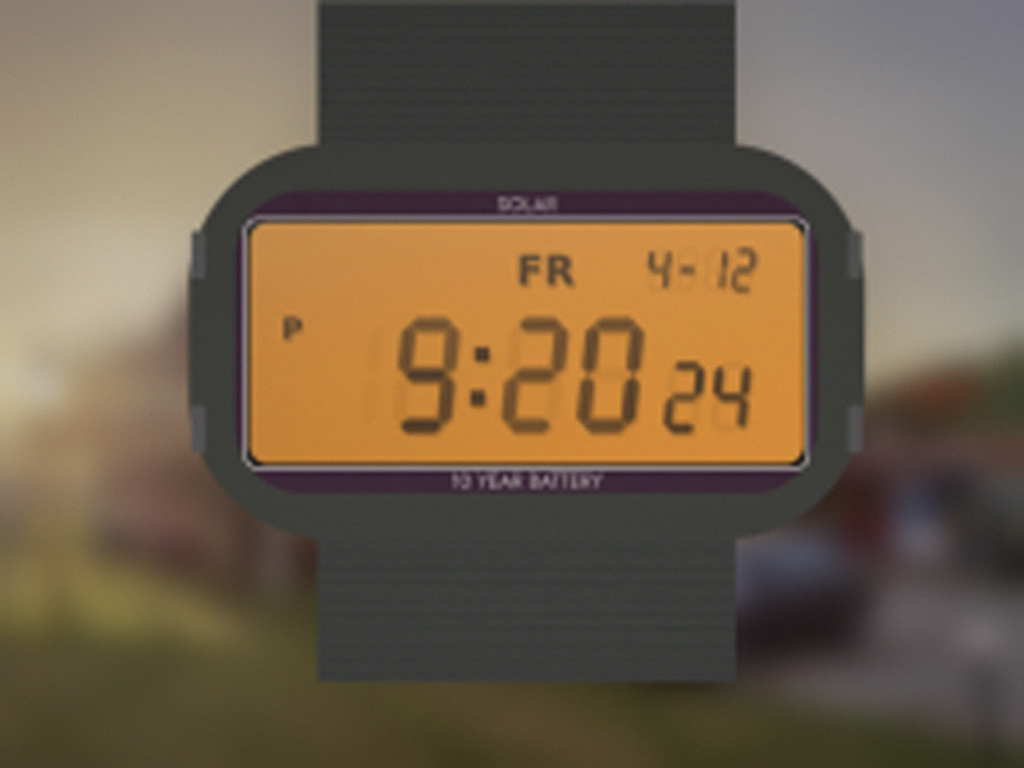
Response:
{"hour": 9, "minute": 20, "second": 24}
